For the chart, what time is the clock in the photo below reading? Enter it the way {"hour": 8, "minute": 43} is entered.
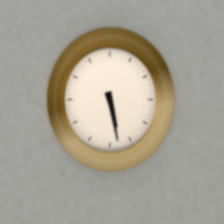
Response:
{"hour": 5, "minute": 28}
